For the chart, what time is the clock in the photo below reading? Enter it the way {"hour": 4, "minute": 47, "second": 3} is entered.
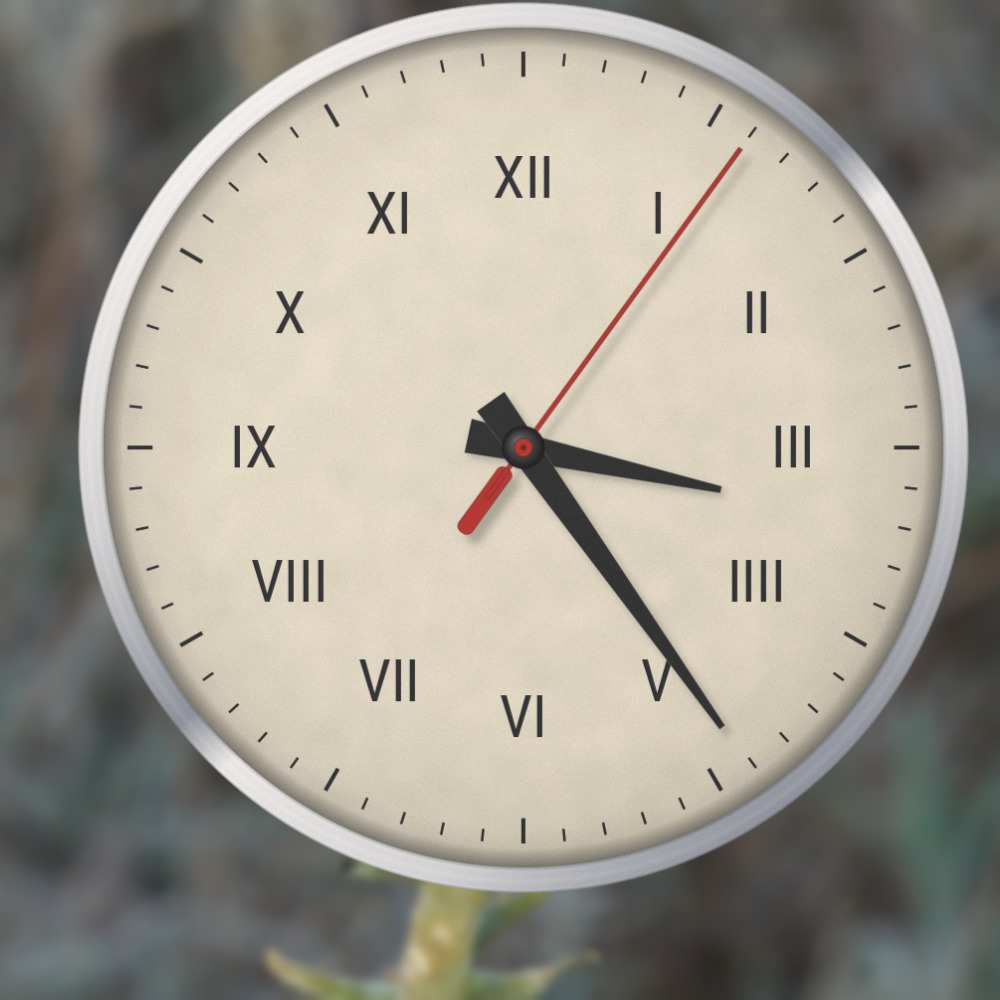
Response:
{"hour": 3, "minute": 24, "second": 6}
